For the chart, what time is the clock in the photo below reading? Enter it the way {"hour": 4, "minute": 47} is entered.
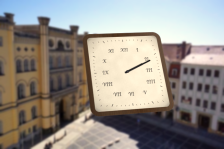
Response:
{"hour": 2, "minute": 11}
